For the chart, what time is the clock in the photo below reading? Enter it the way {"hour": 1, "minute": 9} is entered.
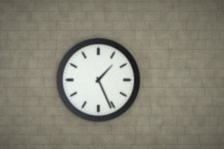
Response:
{"hour": 1, "minute": 26}
